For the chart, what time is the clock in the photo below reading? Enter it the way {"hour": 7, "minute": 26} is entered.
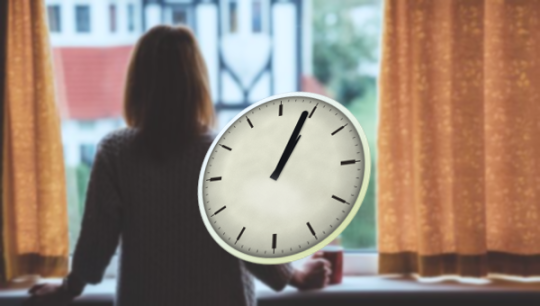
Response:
{"hour": 1, "minute": 4}
